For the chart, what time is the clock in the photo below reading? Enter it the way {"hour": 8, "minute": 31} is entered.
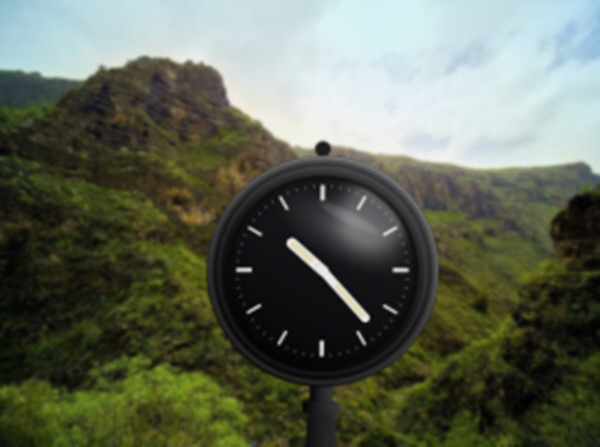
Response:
{"hour": 10, "minute": 23}
